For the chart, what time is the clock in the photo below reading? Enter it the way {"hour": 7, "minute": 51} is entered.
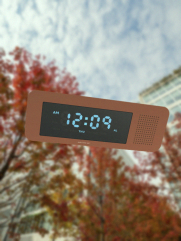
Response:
{"hour": 12, "minute": 9}
